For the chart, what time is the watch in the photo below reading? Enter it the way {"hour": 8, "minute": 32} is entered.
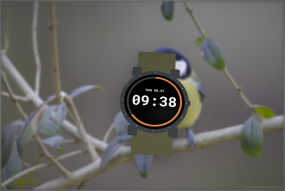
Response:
{"hour": 9, "minute": 38}
